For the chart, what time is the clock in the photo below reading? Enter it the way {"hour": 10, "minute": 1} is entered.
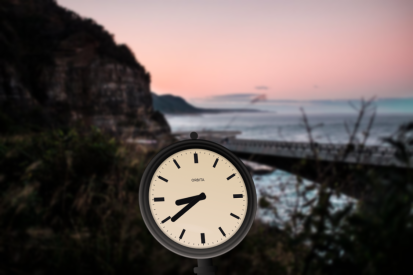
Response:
{"hour": 8, "minute": 39}
